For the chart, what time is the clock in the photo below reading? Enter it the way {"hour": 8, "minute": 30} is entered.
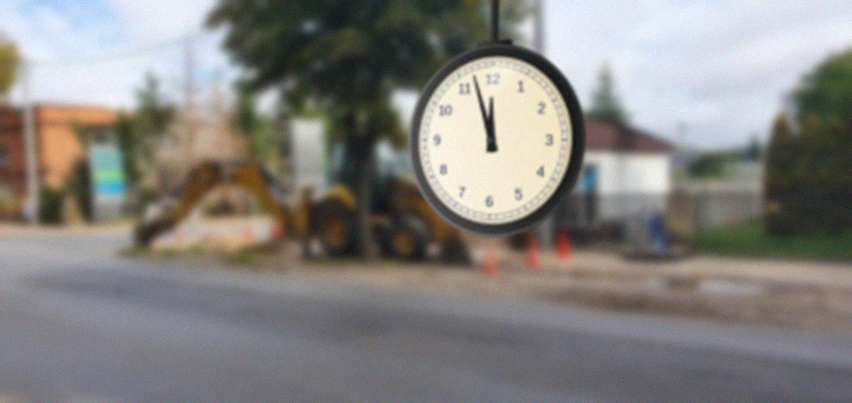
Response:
{"hour": 11, "minute": 57}
